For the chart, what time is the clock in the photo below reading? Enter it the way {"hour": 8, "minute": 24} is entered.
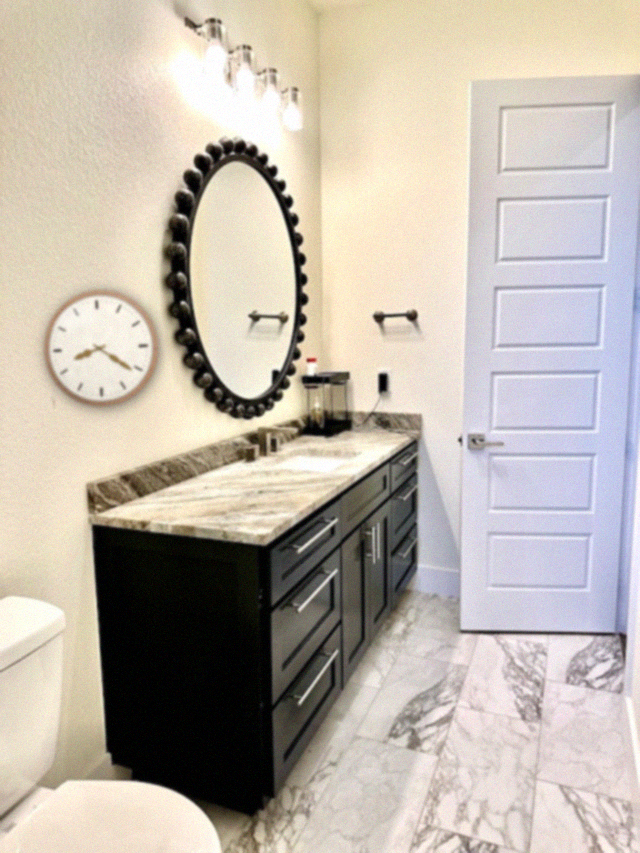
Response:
{"hour": 8, "minute": 21}
